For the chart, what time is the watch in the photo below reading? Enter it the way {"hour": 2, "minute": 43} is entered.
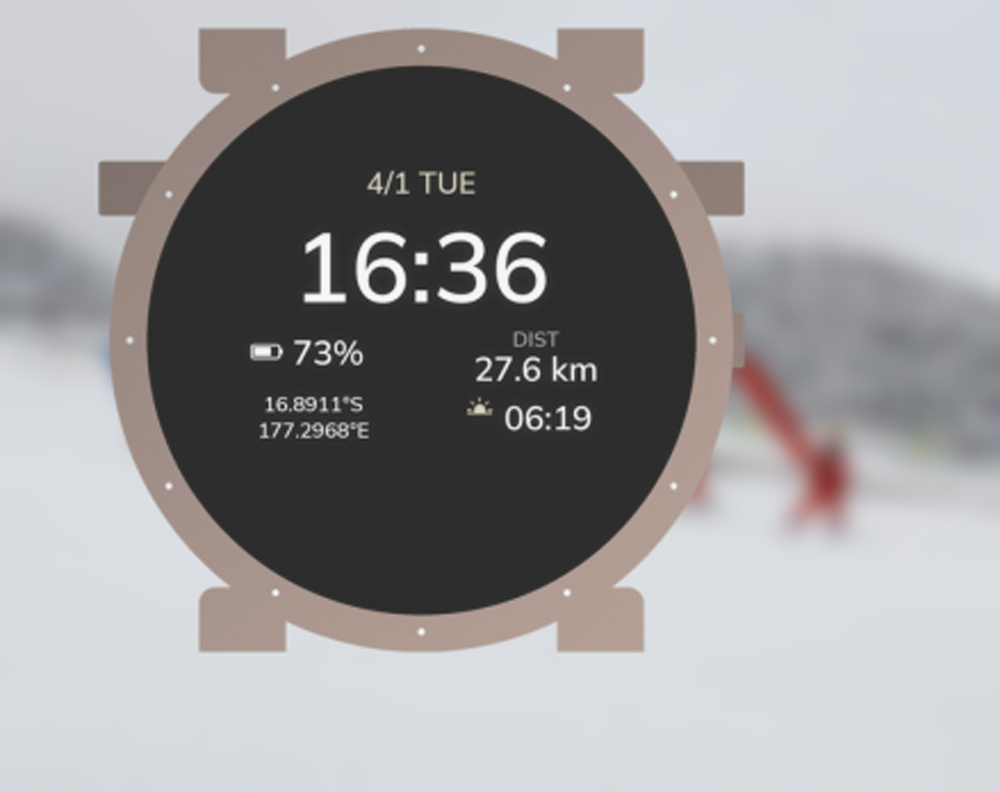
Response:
{"hour": 16, "minute": 36}
